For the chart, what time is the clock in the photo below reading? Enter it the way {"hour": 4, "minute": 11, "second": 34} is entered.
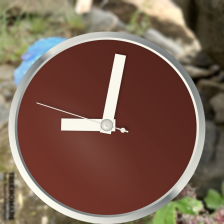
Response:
{"hour": 9, "minute": 1, "second": 48}
